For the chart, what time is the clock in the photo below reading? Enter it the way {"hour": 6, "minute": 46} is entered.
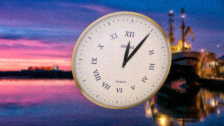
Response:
{"hour": 12, "minute": 5}
